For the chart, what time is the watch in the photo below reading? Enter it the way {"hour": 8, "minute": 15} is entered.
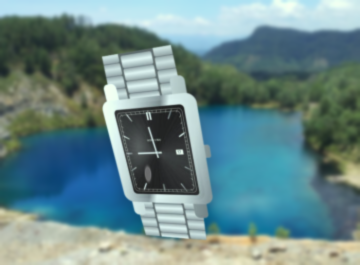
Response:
{"hour": 8, "minute": 59}
